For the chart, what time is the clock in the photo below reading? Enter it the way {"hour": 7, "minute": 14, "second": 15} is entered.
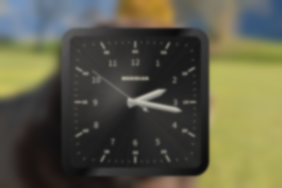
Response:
{"hour": 2, "minute": 16, "second": 51}
